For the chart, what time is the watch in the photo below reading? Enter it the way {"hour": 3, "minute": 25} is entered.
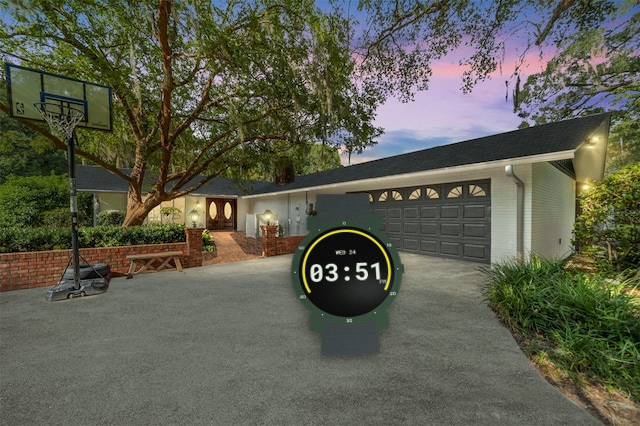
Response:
{"hour": 3, "minute": 51}
